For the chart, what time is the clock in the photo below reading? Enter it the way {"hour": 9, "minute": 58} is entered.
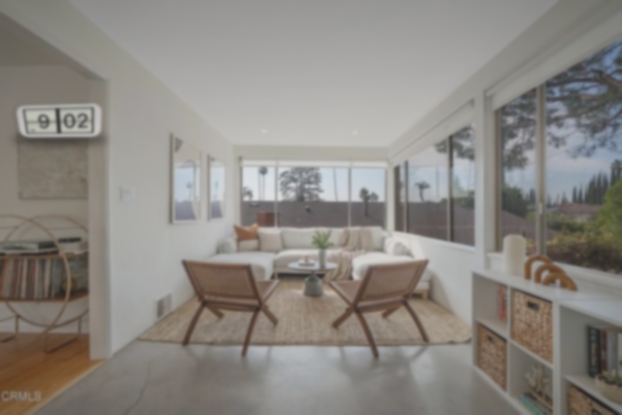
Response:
{"hour": 9, "minute": 2}
